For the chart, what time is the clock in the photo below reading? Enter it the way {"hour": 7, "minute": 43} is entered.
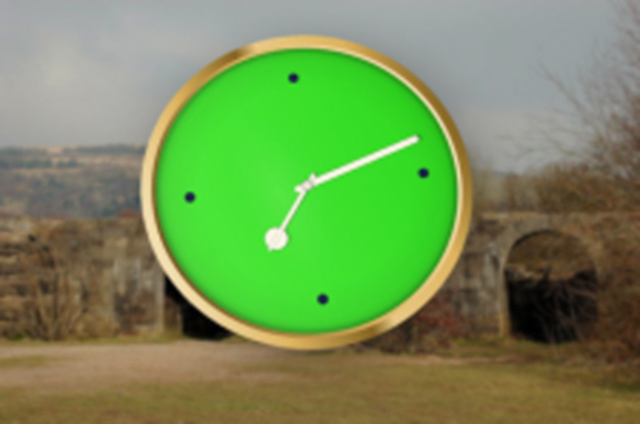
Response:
{"hour": 7, "minute": 12}
